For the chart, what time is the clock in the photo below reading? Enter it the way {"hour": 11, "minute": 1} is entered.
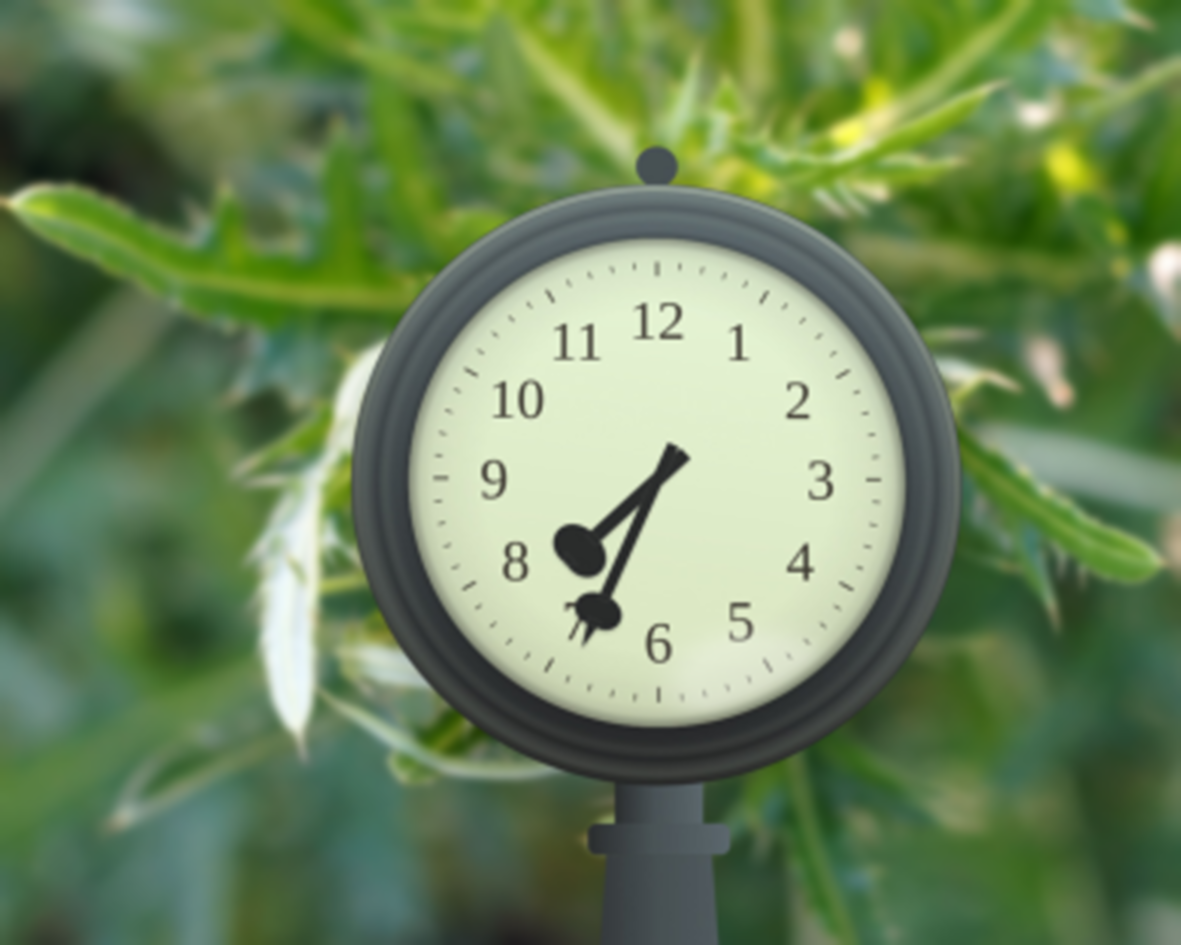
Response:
{"hour": 7, "minute": 34}
